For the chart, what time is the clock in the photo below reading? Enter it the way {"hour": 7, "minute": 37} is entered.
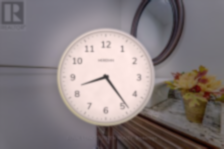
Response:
{"hour": 8, "minute": 24}
